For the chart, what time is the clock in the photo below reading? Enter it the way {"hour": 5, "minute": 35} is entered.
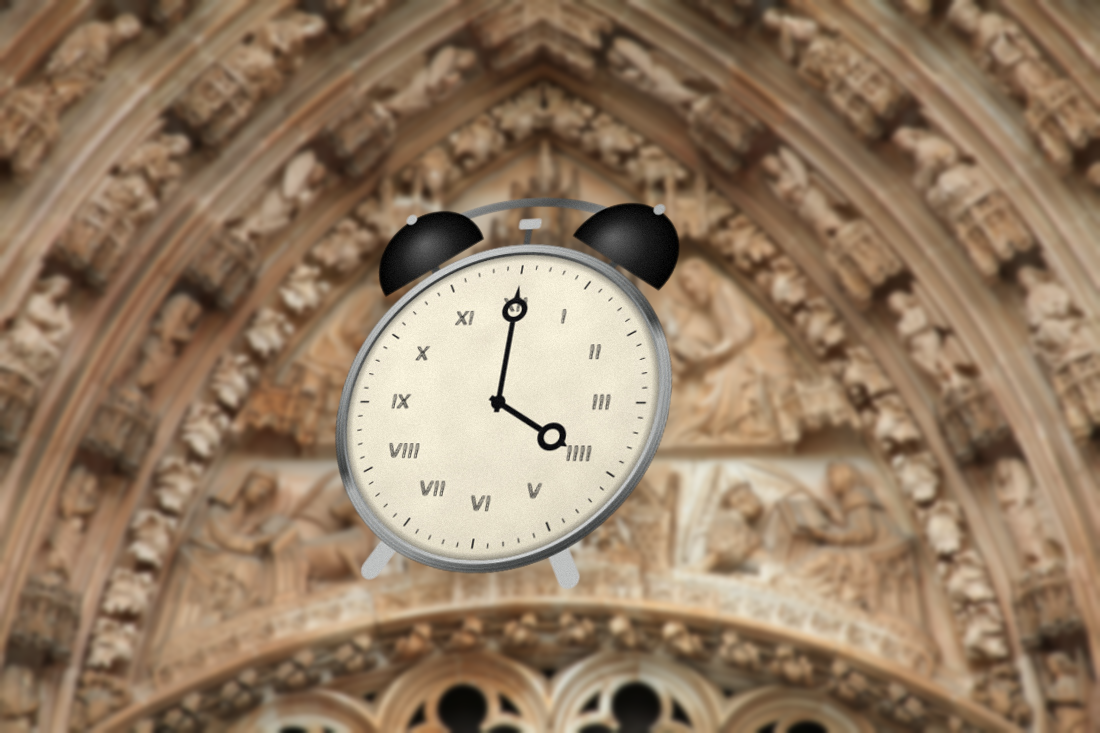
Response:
{"hour": 4, "minute": 0}
